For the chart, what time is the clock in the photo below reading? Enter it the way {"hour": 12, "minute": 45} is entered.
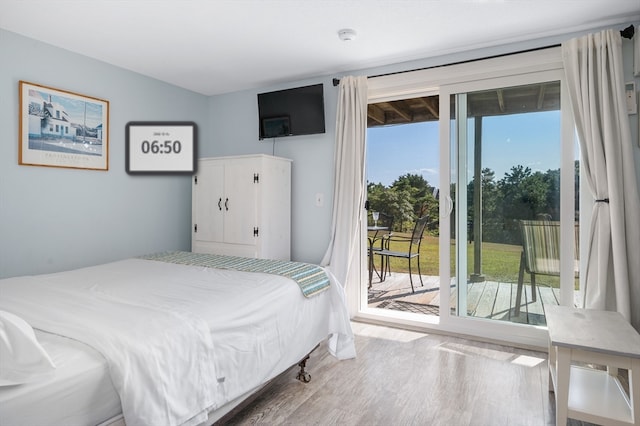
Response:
{"hour": 6, "minute": 50}
